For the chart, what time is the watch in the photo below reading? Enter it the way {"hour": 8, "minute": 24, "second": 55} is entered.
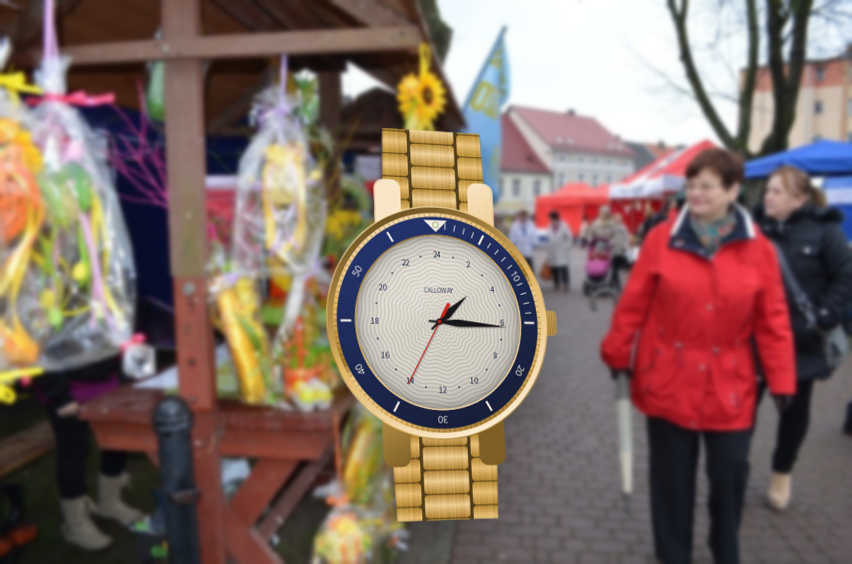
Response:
{"hour": 3, "minute": 15, "second": 35}
